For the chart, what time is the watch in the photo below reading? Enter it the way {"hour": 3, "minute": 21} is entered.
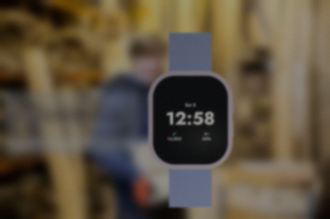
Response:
{"hour": 12, "minute": 58}
